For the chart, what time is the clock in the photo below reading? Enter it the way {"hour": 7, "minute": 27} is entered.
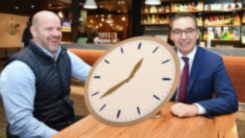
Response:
{"hour": 12, "minute": 38}
